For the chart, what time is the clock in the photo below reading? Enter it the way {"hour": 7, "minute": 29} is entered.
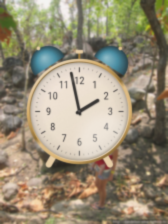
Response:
{"hour": 1, "minute": 58}
